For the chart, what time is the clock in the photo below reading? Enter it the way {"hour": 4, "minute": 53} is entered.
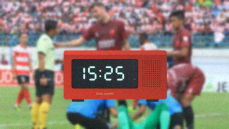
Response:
{"hour": 15, "minute": 25}
